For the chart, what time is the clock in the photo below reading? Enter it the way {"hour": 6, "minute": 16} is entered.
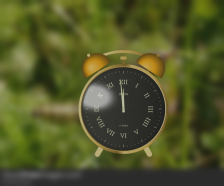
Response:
{"hour": 11, "minute": 59}
